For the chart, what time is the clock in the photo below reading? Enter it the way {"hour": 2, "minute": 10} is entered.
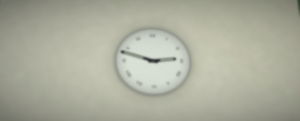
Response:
{"hour": 2, "minute": 48}
